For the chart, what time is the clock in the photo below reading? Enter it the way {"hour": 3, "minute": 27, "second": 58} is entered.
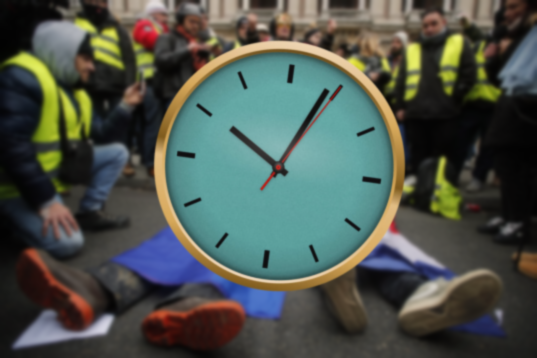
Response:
{"hour": 10, "minute": 4, "second": 5}
